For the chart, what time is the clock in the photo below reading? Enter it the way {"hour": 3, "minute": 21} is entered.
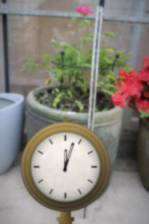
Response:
{"hour": 12, "minute": 3}
